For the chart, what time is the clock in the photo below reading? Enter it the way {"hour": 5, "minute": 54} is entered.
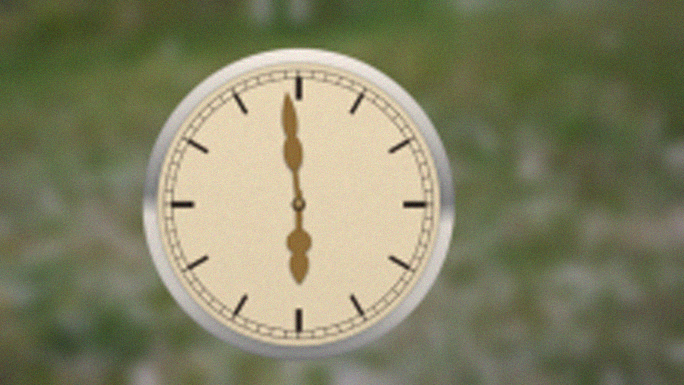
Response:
{"hour": 5, "minute": 59}
